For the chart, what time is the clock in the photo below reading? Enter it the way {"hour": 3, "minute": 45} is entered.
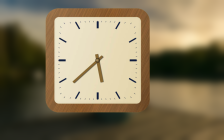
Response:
{"hour": 5, "minute": 38}
